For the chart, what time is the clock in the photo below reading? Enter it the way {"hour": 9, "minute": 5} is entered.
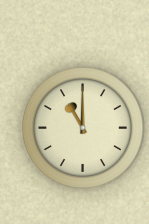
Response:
{"hour": 11, "minute": 0}
